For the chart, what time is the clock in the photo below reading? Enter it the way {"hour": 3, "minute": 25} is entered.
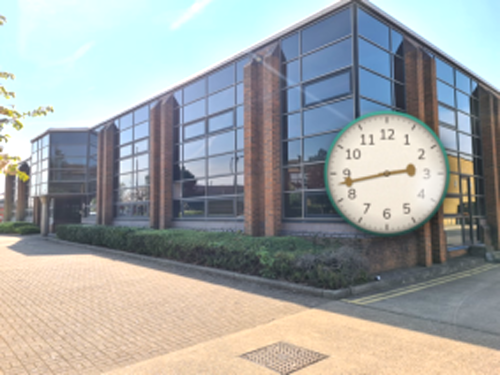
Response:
{"hour": 2, "minute": 43}
